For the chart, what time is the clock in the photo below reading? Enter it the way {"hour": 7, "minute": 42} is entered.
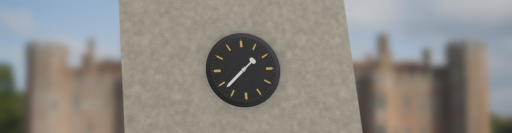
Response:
{"hour": 1, "minute": 38}
